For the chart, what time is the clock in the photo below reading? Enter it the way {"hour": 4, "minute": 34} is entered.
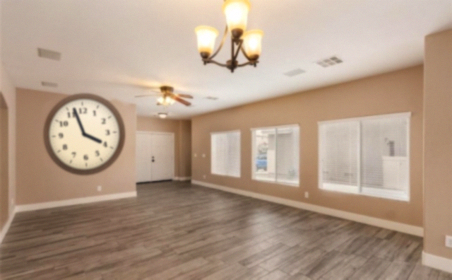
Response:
{"hour": 3, "minute": 57}
